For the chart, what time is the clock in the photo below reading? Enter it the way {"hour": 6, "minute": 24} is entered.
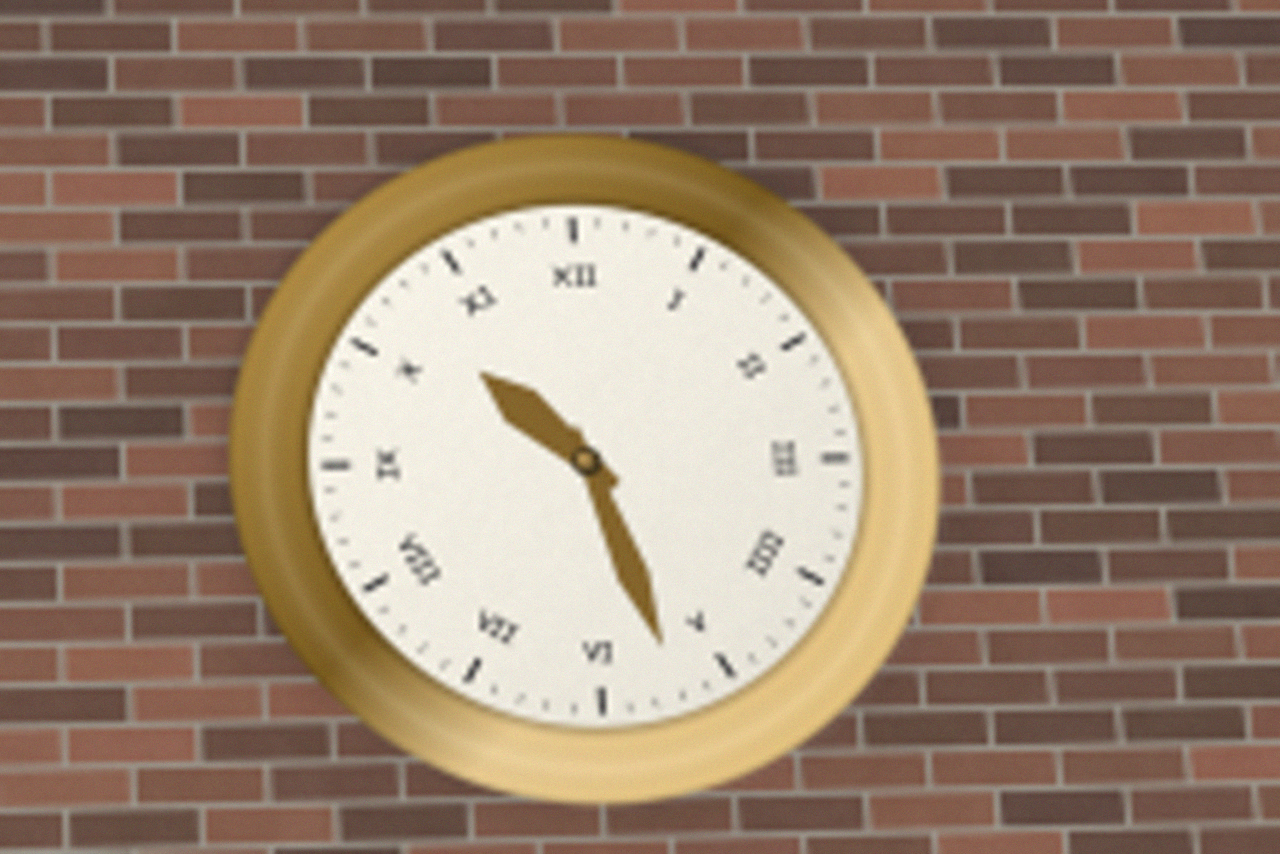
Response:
{"hour": 10, "minute": 27}
